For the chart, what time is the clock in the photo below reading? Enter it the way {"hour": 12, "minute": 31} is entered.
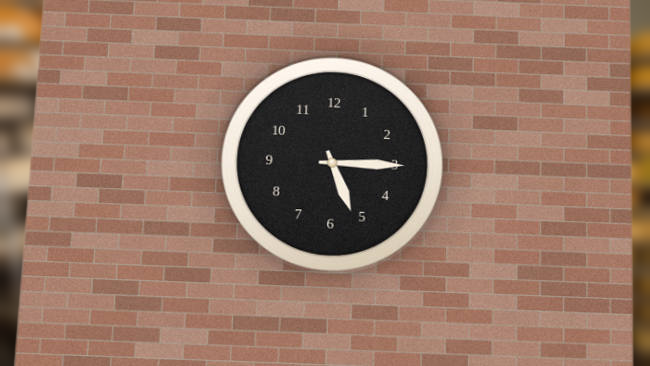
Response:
{"hour": 5, "minute": 15}
